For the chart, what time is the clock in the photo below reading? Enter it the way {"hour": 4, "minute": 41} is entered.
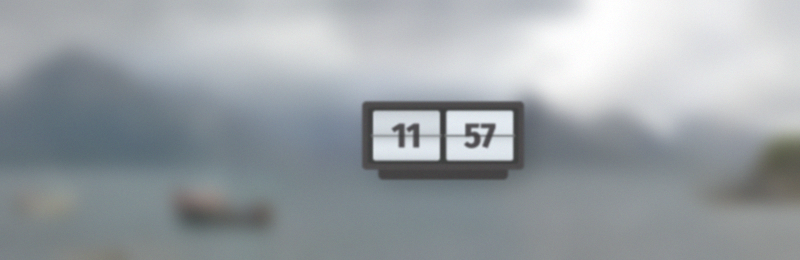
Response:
{"hour": 11, "minute": 57}
